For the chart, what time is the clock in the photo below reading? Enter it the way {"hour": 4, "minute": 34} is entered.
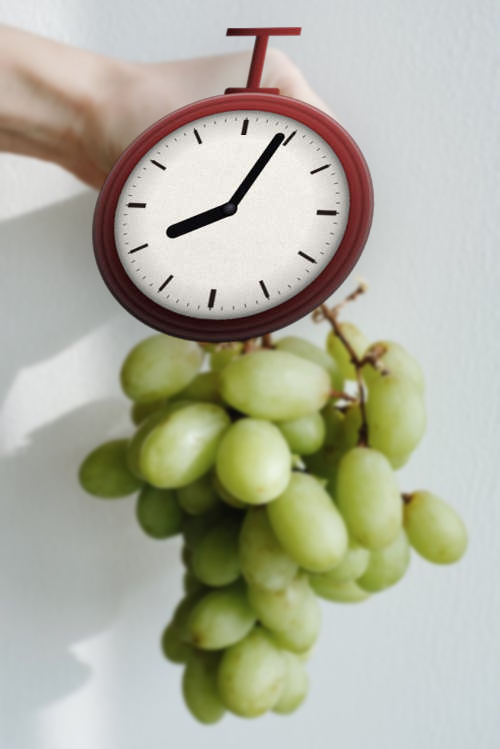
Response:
{"hour": 8, "minute": 4}
